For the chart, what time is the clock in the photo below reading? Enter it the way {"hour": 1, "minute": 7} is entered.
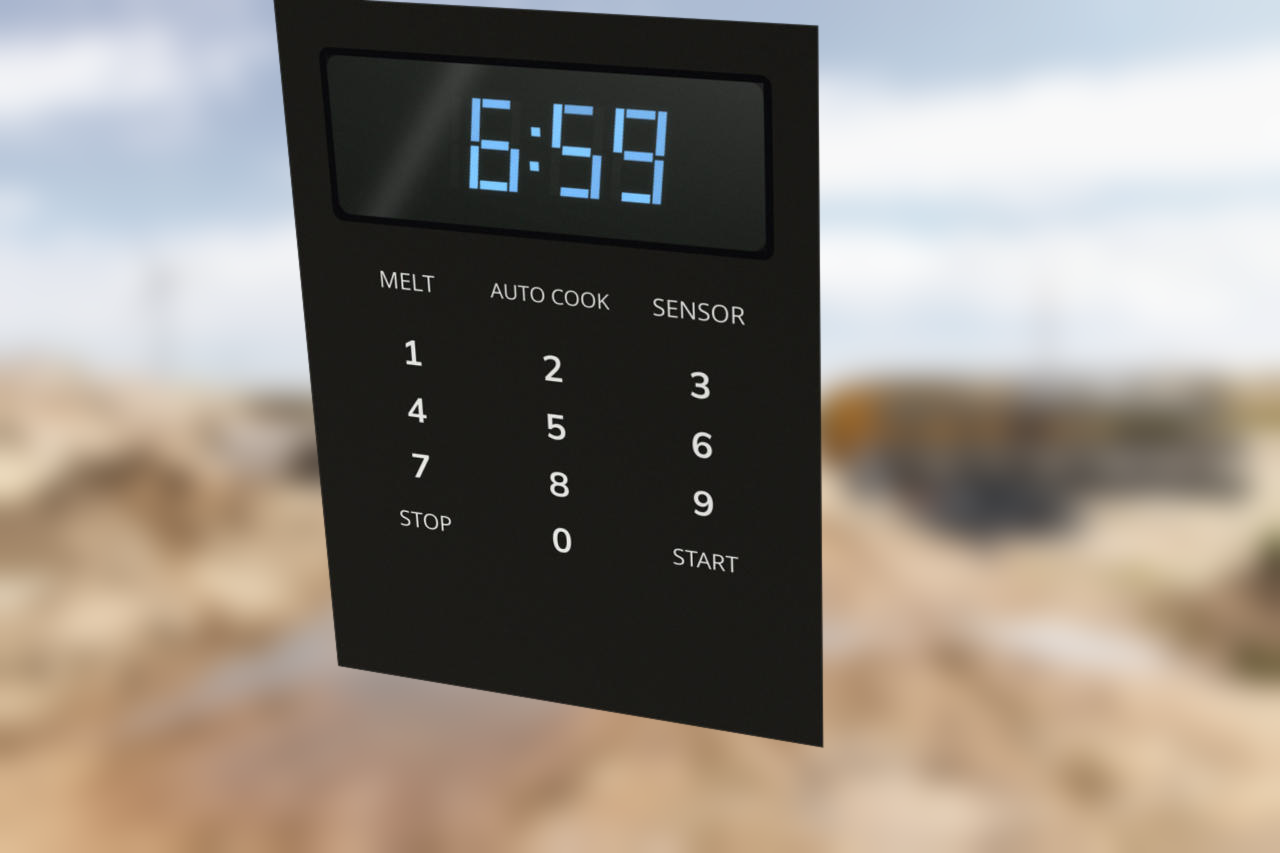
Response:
{"hour": 6, "minute": 59}
